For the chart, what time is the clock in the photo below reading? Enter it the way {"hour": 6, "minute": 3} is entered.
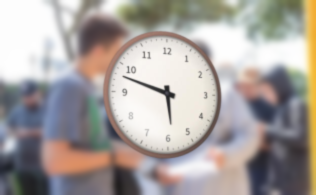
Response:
{"hour": 5, "minute": 48}
